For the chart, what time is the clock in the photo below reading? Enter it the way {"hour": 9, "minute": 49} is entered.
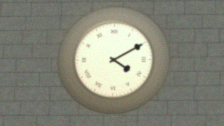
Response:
{"hour": 4, "minute": 10}
